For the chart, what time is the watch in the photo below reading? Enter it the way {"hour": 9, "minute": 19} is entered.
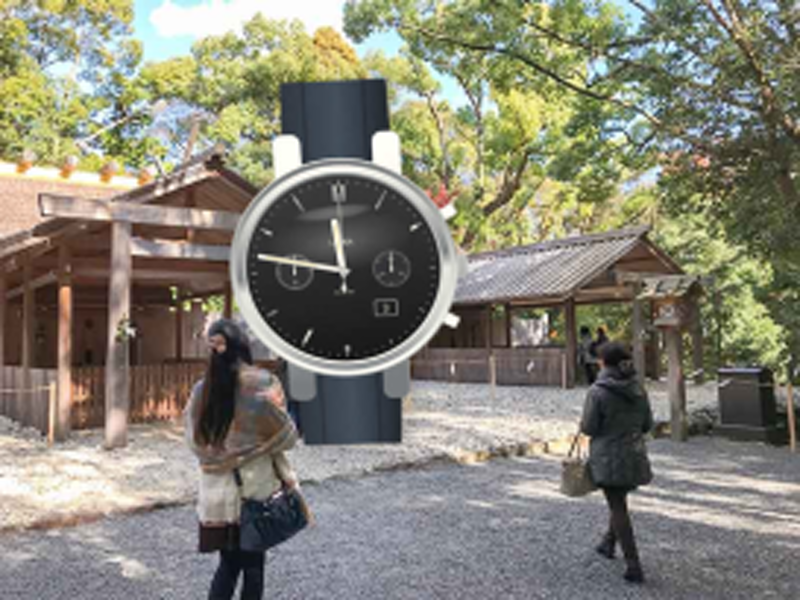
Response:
{"hour": 11, "minute": 47}
